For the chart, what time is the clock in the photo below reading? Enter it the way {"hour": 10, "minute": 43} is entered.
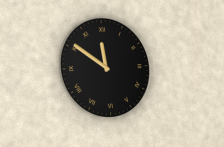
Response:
{"hour": 11, "minute": 51}
